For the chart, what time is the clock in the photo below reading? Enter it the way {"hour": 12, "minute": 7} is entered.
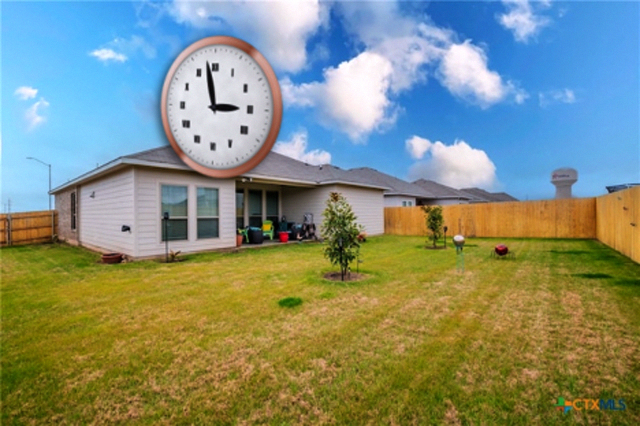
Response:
{"hour": 2, "minute": 58}
